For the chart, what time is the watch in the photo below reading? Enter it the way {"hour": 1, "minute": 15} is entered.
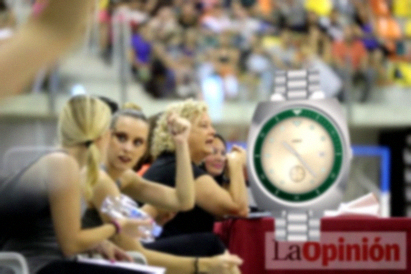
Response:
{"hour": 10, "minute": 23}
